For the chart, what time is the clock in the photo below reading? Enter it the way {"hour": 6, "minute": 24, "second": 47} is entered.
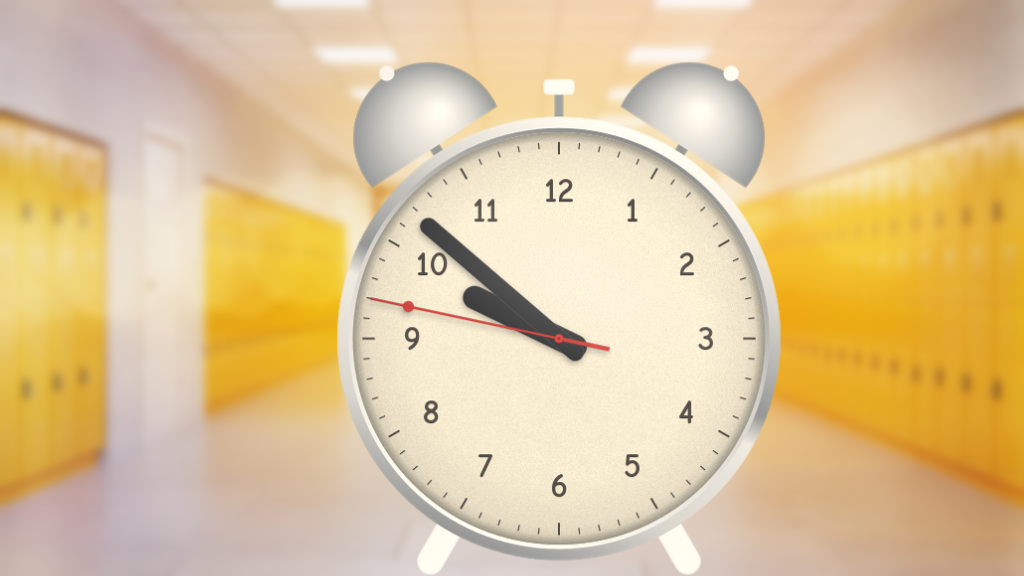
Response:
{"hour": 9, "minute": 51, "second": 47}
